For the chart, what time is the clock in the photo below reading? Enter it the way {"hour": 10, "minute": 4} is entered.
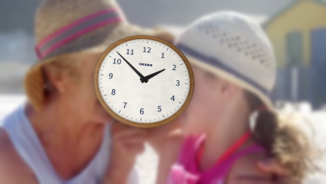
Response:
{"hour": 1, "minute": 52}
